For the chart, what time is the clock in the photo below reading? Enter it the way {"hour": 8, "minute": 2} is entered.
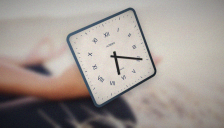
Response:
{"hour": 6, "minute": 20}
